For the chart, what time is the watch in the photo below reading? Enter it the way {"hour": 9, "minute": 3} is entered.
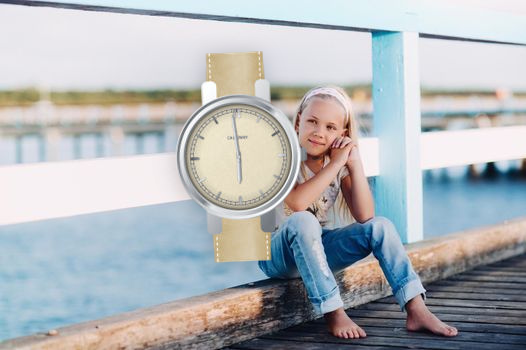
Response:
{"hour": 5, "minute": 59}
